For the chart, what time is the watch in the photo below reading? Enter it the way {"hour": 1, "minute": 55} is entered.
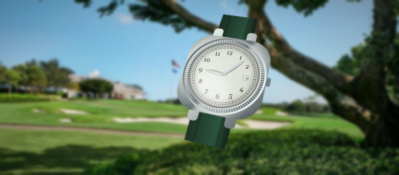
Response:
{"hour": 9, "minute": 7}
